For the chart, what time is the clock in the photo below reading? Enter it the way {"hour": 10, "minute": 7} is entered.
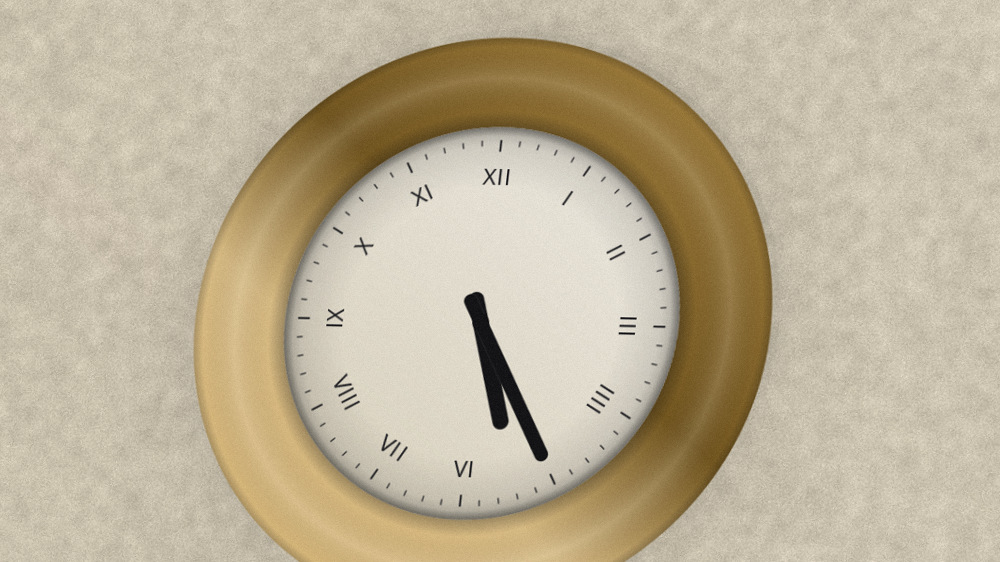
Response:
{"hour": 5, "minute": 25}
